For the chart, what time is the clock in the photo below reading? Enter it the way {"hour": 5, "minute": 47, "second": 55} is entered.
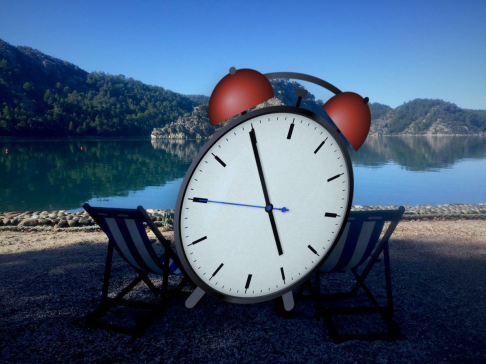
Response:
{"hour": 4, "minute": 54, "second": 45}
